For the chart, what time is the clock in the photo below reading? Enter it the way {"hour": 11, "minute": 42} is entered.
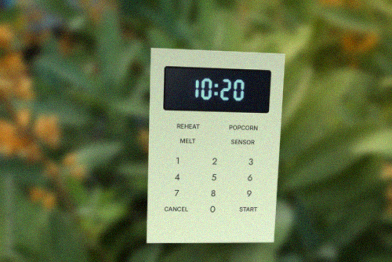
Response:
{"hour": 10, "minute": 20}
